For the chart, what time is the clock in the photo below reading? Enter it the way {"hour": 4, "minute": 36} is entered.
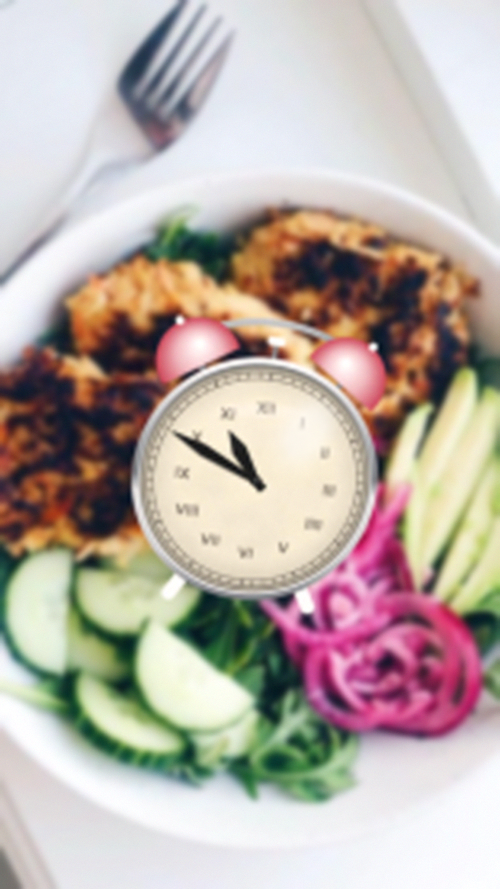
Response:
{"hour": 10, "minute": 49}
